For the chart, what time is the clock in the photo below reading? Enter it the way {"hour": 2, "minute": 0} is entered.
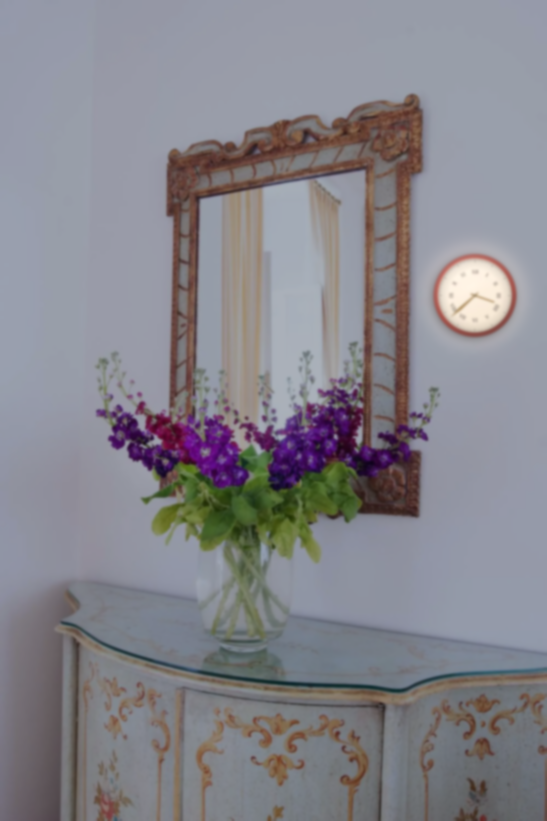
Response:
{"hour": 3, "minute": 38}
